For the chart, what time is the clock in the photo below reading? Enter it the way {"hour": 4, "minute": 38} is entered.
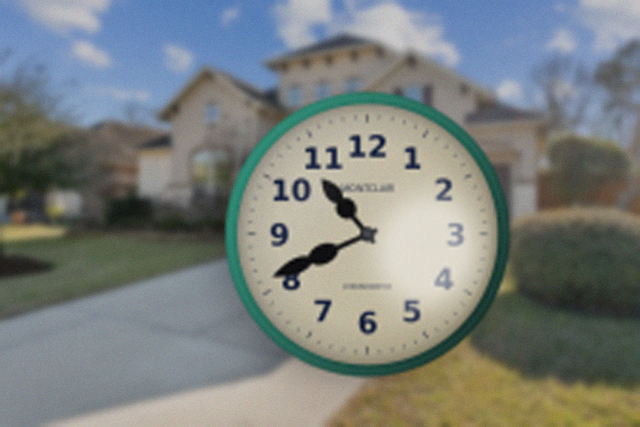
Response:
{"hour": 10, "minute": 41}
